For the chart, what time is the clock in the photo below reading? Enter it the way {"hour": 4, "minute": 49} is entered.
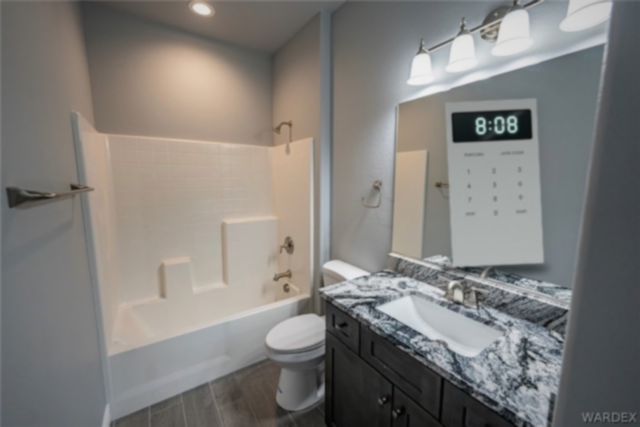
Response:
{"hour": 8, "minute": 8}
